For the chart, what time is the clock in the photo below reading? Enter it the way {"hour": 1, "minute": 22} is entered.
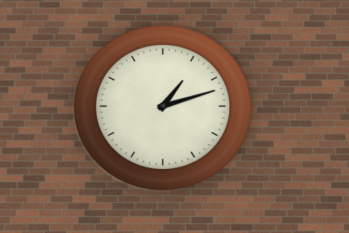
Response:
{"hour": 1, "minute": 12}
